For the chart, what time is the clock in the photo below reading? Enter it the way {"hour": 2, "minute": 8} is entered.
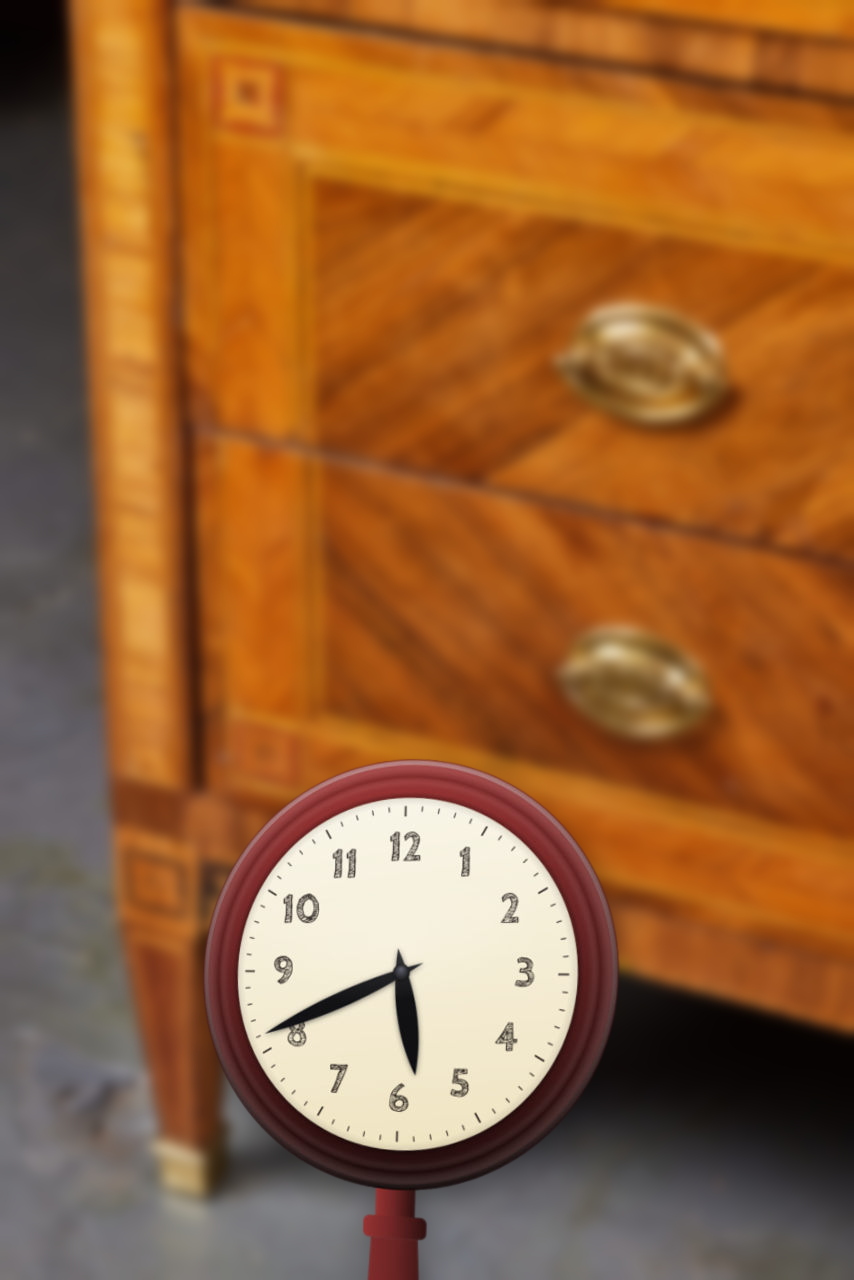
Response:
{"hour": 5, "minute": 41}
